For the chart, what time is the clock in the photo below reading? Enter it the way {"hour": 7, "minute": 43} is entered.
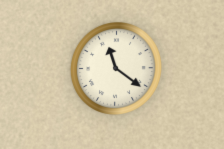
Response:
{"hour": 11, "minute": 21}
